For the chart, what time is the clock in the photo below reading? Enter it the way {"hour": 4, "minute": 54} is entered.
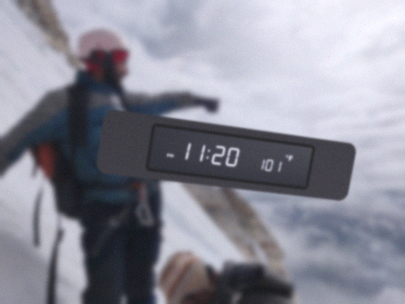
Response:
{"hour": 11, "minute": 20}
